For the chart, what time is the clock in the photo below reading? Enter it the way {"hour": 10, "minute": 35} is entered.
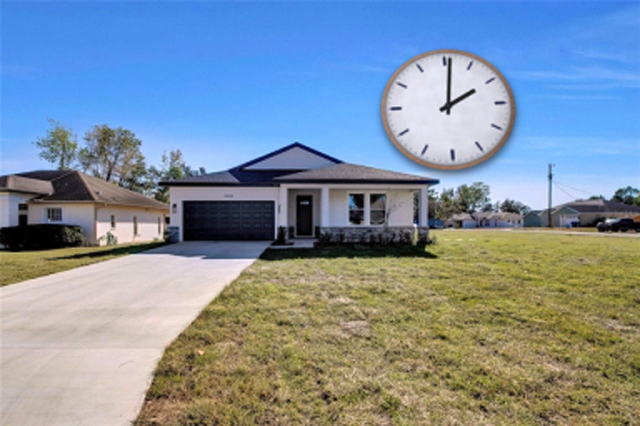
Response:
{"hour": 2, "minute": 1}
